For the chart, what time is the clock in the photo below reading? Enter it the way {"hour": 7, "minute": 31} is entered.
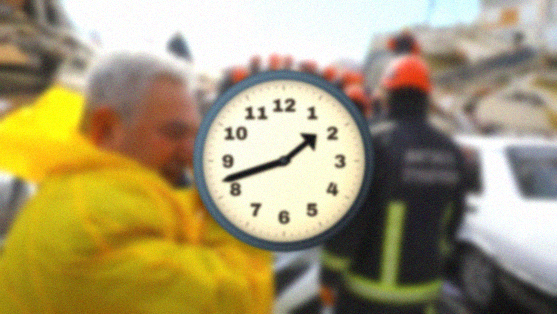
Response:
{"hour": 1, "minute": 42}
